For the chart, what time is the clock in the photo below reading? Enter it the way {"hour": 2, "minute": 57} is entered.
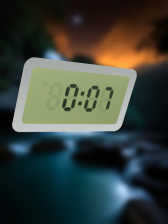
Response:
{"hour": 0, "minute": 7}
